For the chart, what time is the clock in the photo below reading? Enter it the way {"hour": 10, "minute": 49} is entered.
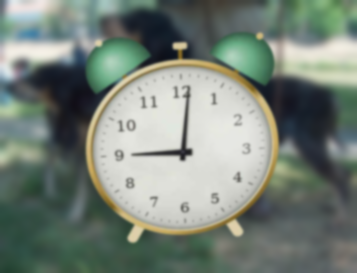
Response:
{"hour": 9, "minute": 1}
